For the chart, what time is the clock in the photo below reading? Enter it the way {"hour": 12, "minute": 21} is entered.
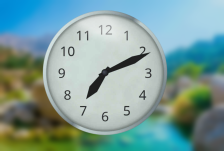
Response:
{"hour": 7, "minute": 11}
